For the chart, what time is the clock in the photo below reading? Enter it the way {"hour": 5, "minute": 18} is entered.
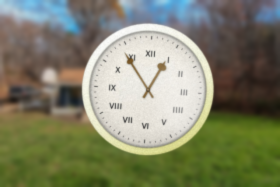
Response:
{"hour": 12, "minute": 54}
